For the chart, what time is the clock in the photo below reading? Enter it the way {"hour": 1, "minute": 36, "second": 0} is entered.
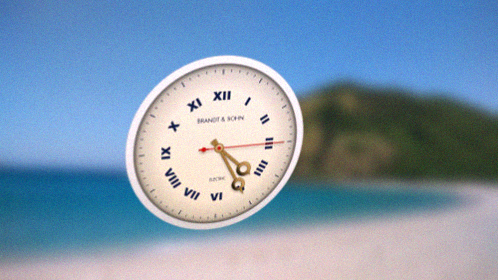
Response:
{"hour": 4, "minute": 25, "second": 15}
